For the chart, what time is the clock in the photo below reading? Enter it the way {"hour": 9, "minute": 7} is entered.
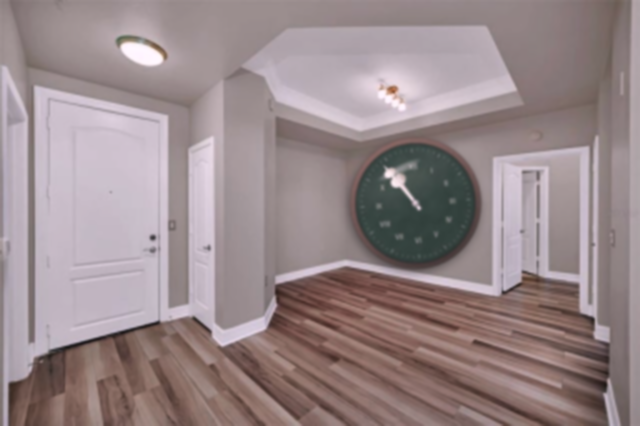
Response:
{"hour": 10, "minute": 54}
